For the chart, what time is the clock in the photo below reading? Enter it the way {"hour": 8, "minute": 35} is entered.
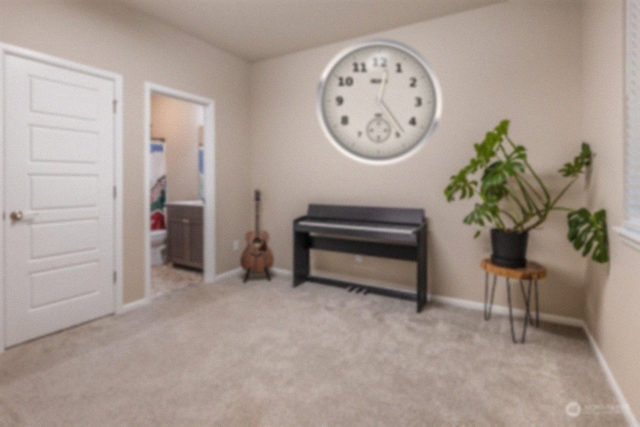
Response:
{"hour": 12, "minute": 24}
